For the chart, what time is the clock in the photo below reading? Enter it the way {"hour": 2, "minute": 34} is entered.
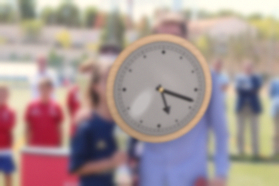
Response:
{"hour": 5, "minute": 18}
